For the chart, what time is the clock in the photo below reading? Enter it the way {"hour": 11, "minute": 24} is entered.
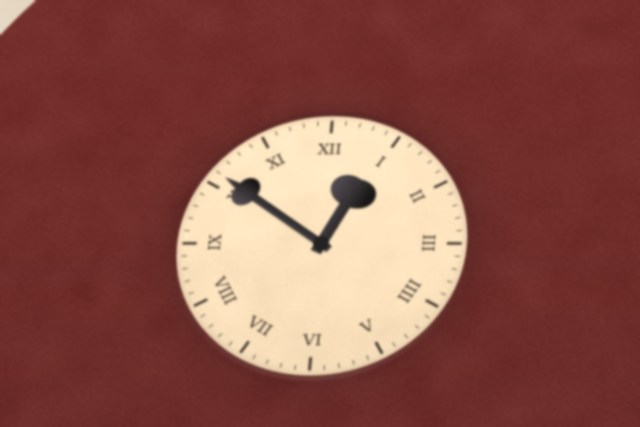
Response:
{"hour": 12, "minute": 51}
